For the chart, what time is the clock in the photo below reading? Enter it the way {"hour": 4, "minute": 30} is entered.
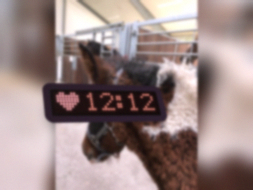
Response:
{"hour": 12, "minute": 12}
